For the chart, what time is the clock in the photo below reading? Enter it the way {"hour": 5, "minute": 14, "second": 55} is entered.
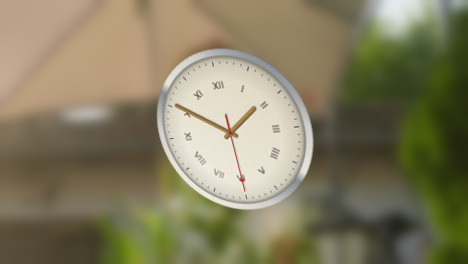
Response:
{"hour": 1, "minute": 50, "second": 30}
